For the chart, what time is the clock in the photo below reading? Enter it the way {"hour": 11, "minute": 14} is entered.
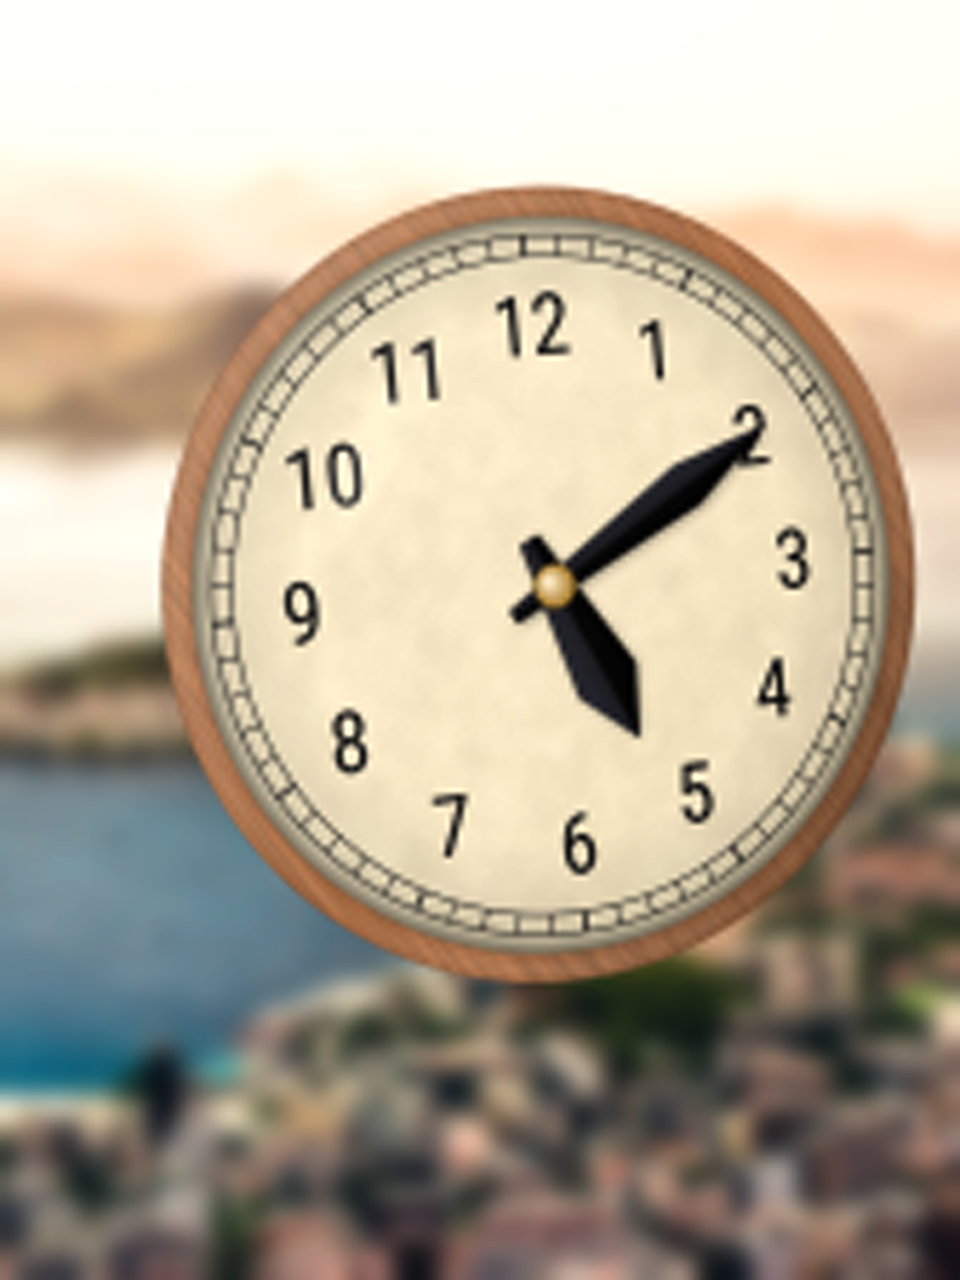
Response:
{"hour": 5, "minute": 10}
